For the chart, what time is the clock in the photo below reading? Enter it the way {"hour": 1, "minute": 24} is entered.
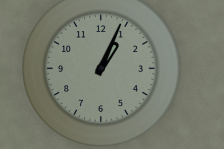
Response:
{"hour": 1, "minute": 4}
